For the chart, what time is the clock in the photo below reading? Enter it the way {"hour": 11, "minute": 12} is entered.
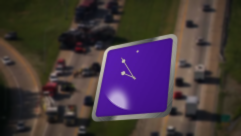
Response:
{"hour": 9, "minute": 54}
